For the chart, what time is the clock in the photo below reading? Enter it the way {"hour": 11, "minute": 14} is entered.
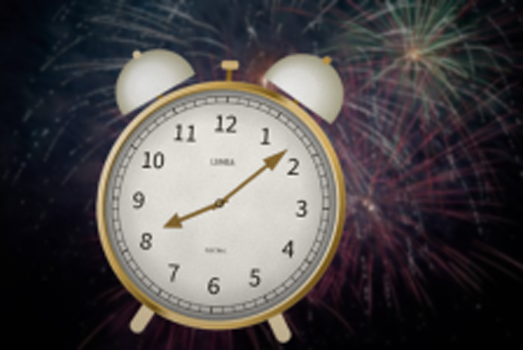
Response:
{"hour": 8, "minute": 8}
